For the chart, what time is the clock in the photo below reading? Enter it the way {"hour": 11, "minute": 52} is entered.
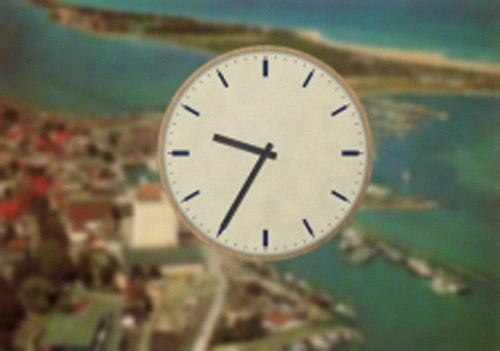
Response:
{"hour": 9, "minute": 35}
